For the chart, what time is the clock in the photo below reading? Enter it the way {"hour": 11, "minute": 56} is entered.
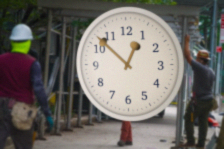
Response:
{"hour": 12, "minute": 52}
